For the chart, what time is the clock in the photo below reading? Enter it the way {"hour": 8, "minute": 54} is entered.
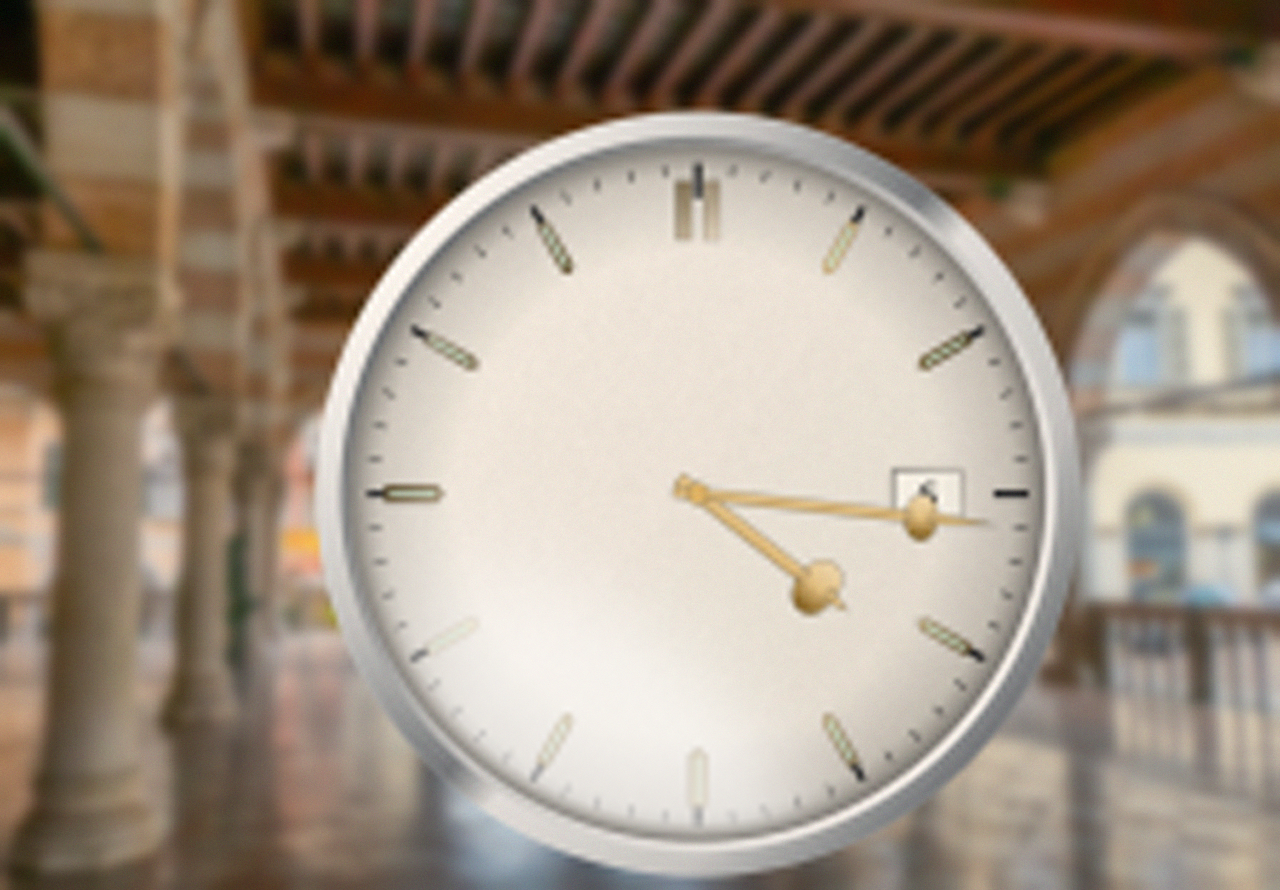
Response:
{"hour": 4, "minute": 16}
